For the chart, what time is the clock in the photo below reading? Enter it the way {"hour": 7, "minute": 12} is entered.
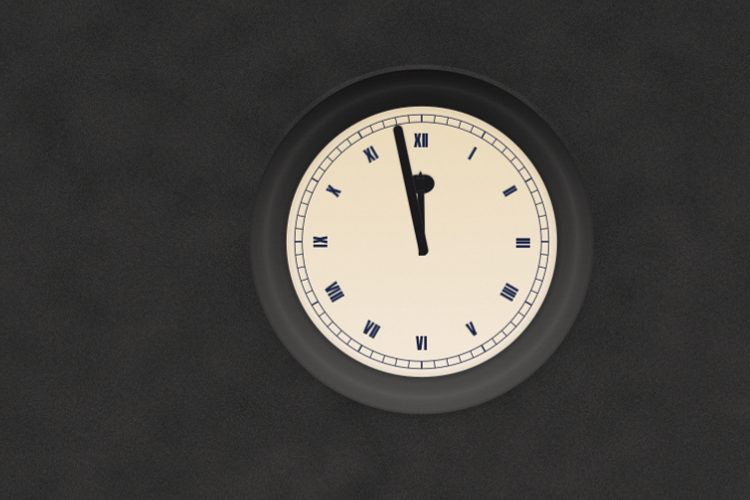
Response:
{"hour": 11, "minute": 58}
